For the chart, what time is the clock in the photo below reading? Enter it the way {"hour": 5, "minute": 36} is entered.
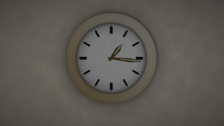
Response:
{"hour": 1, "minute": 16}
